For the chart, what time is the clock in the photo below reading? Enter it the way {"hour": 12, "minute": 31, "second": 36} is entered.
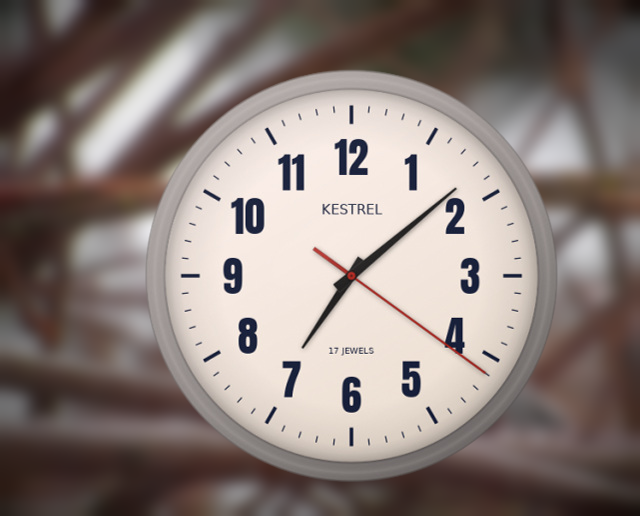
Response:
{"hour": 7, "minute": 8, "second": 21}
